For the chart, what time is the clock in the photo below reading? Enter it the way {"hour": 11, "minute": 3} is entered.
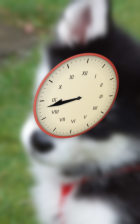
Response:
{"hour": 8, "minute": 43}
